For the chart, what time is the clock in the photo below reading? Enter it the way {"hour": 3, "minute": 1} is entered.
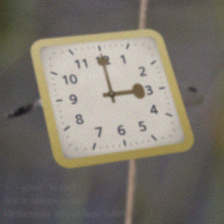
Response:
{"hour": 3, "minute": 0}
